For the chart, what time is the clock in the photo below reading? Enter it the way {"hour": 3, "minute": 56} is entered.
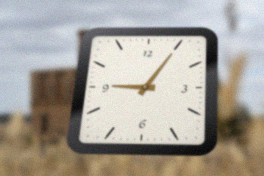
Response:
{"hour": 9, "minute": 5}
